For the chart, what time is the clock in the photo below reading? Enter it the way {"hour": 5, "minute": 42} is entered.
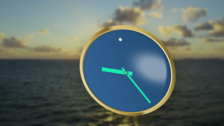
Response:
{"hour": 9, "minute": 25}
